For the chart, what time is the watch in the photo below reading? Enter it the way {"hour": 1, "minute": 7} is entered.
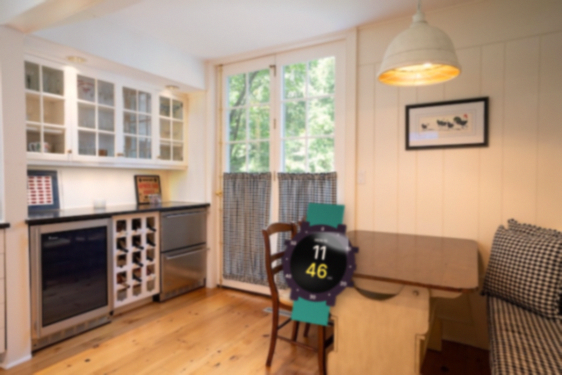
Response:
{"hour": 11, "minute": 46}
